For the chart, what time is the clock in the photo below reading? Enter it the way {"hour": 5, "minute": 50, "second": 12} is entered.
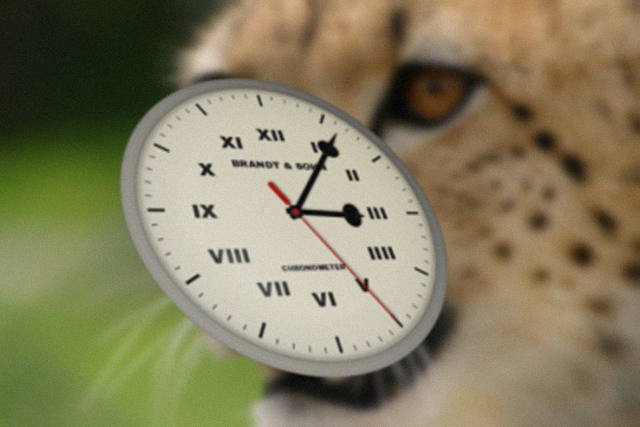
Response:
{"hour": 3, "minute": 6, "second": 25}
